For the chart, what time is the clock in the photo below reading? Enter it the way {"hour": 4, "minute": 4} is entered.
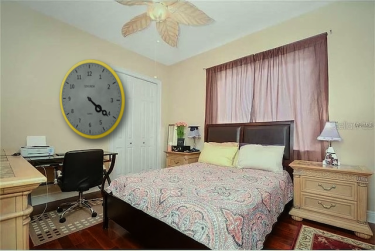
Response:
{"hour": 4, "minute": 21}
